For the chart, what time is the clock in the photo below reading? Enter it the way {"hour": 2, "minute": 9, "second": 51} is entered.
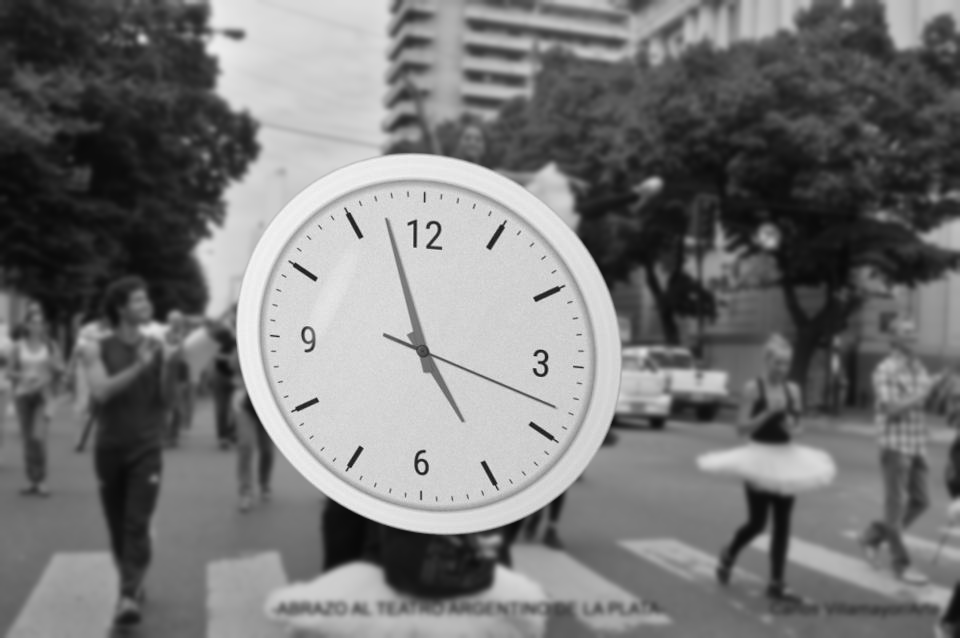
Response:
{"hour": 4, "minute": 57, "second": 18}
